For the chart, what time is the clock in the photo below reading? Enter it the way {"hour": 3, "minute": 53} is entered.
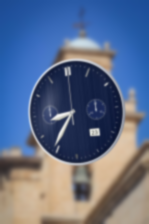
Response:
{"hour": 8, "minute": 36}
